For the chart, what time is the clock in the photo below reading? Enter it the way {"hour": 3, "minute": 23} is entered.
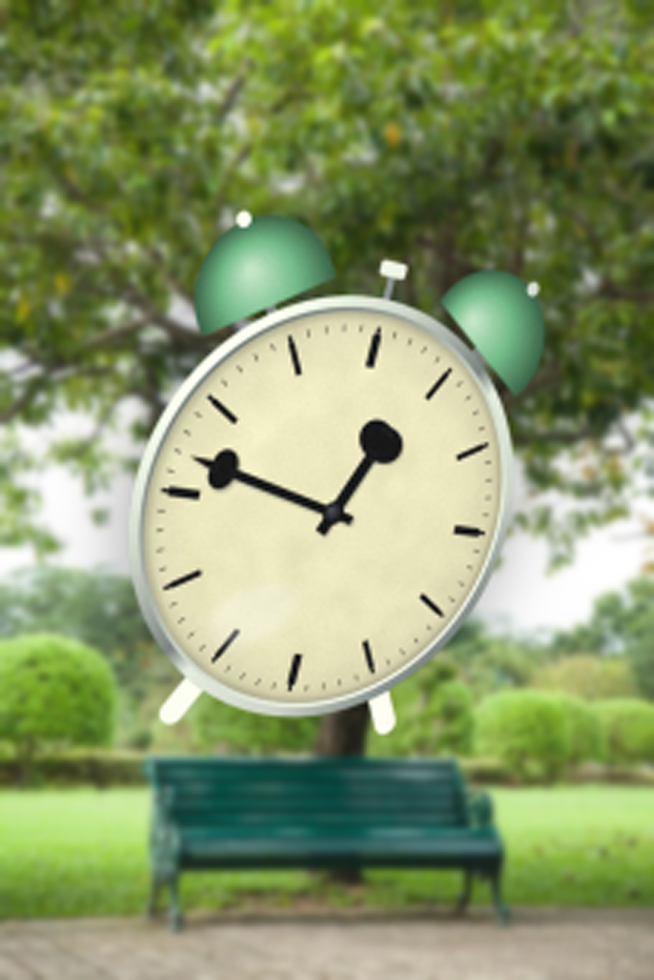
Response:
{"hour": 12, "minute": 47}
